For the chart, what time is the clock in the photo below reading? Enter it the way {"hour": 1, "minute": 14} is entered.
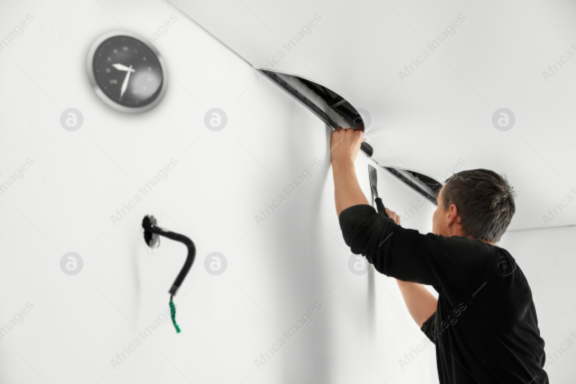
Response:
{"hour": 9, "minute": 35}
